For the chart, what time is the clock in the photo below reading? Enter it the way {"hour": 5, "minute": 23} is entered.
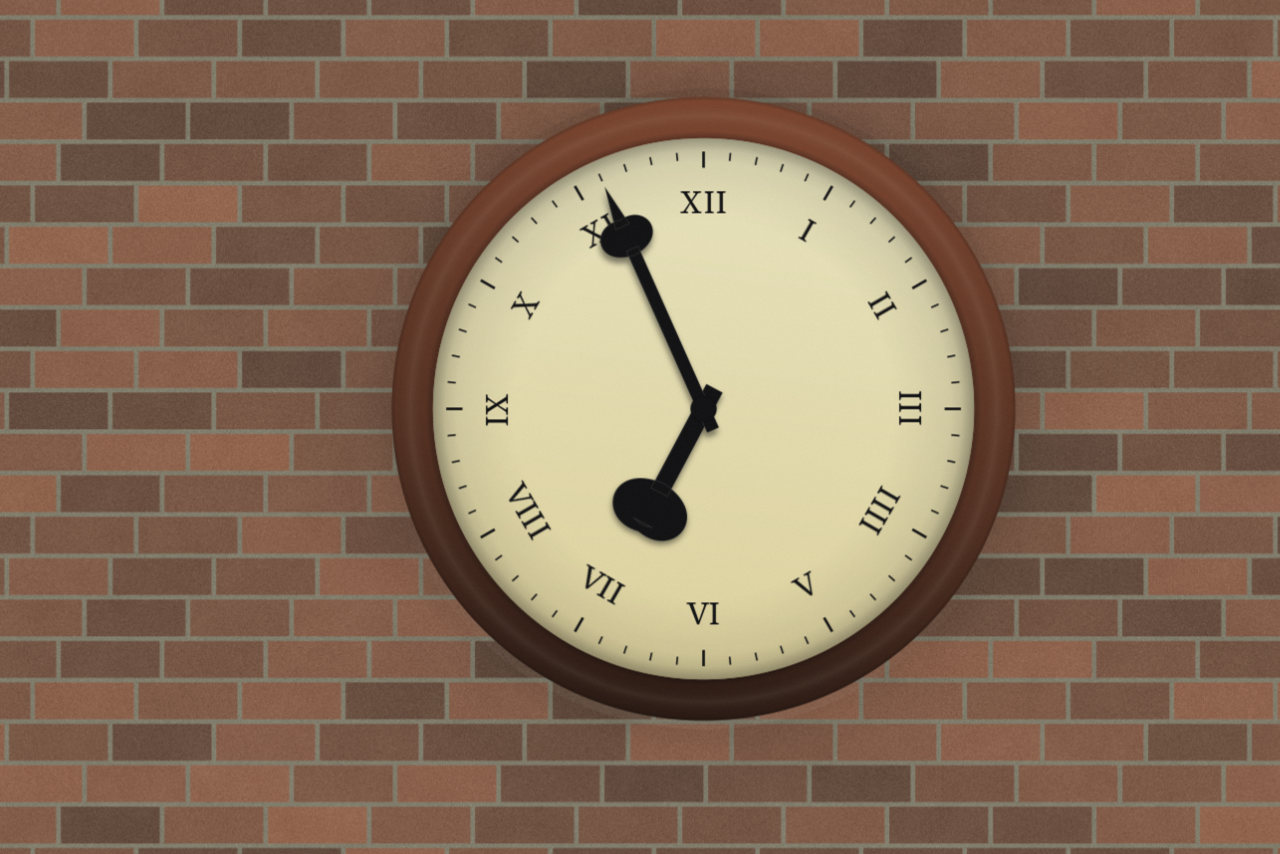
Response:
{"hour": 6, "minute": 56}
